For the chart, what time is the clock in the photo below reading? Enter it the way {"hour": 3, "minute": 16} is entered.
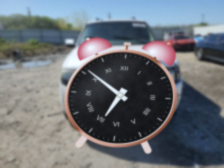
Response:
{"hour": 6, "minute": 51}
